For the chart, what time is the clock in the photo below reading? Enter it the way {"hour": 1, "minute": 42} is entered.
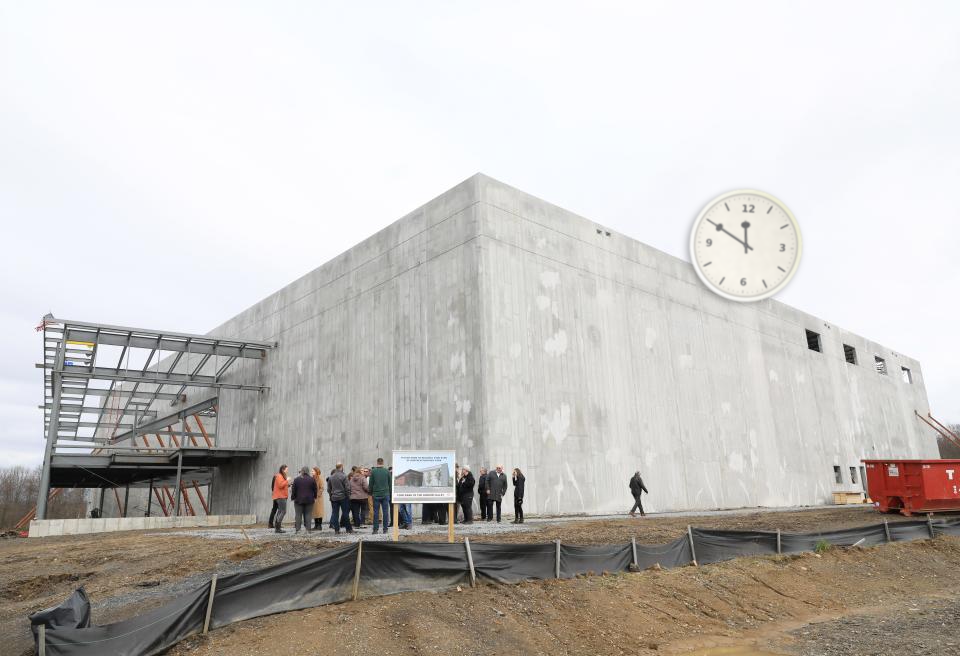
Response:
{"hour": 11, "minute": 50}
